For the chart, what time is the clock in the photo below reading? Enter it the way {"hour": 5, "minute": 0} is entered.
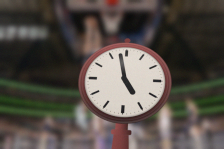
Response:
{"hour": 4, "minute": 58}
